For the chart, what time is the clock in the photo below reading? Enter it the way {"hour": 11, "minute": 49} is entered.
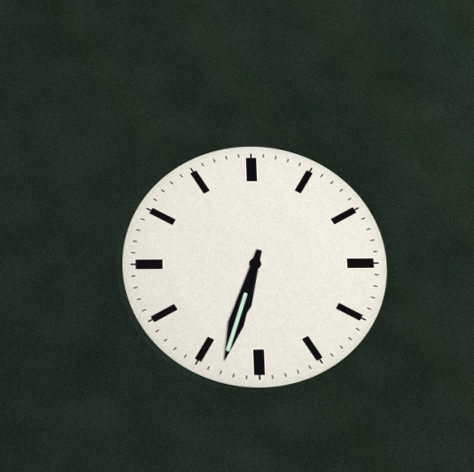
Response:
{"hour": 6, "minute": 33}
